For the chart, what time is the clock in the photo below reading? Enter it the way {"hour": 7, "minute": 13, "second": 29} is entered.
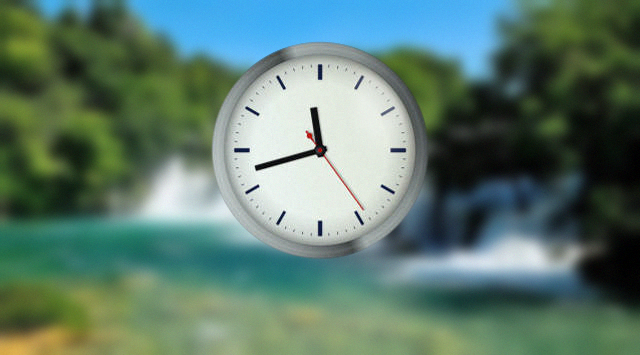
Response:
{"hour": 11, "minute": 42, "second": 24}
